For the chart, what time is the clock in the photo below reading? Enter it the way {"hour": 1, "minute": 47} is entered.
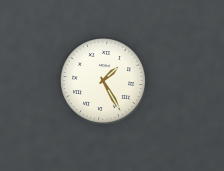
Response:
{"hour": 1, "minute": 24}
